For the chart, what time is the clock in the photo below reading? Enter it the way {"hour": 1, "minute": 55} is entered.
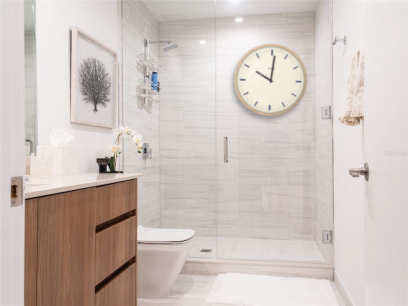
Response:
{"hour": 10, "minute": 1}
